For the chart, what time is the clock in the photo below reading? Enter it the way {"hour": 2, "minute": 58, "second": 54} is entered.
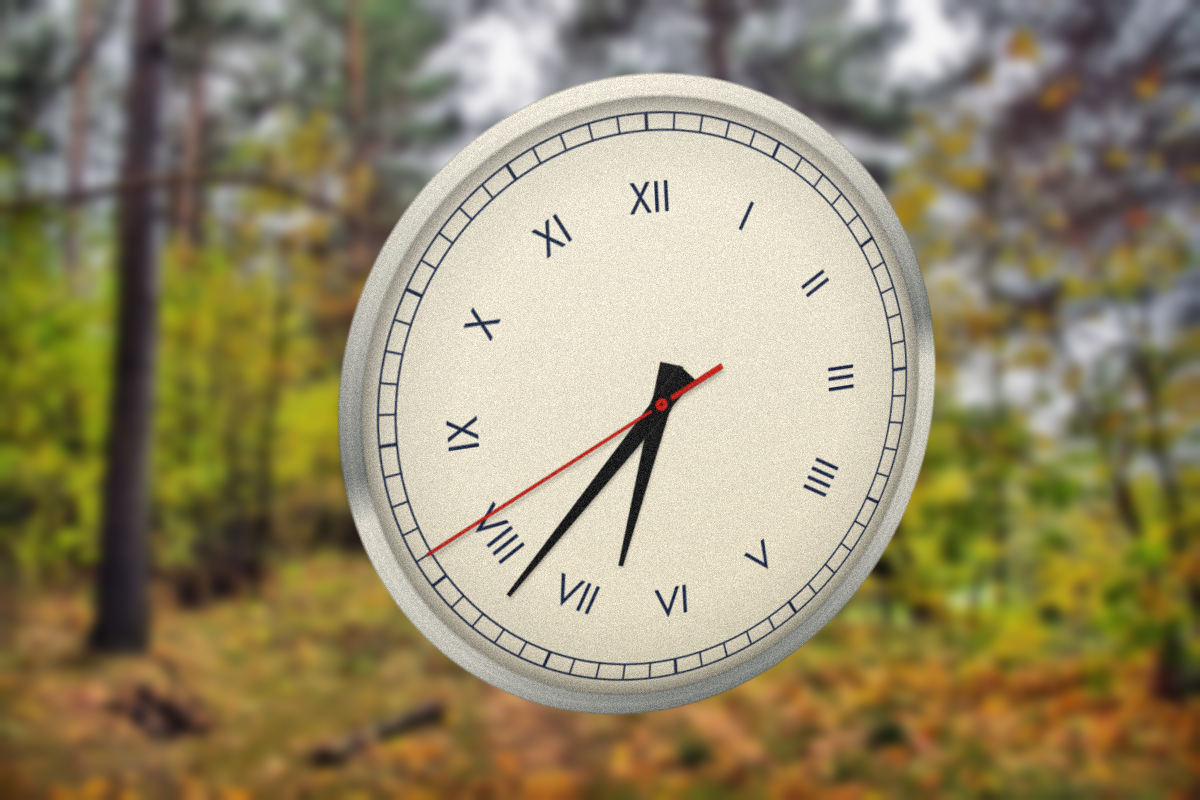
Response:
{"hour": 6, "minute": 37, "second": 41}
